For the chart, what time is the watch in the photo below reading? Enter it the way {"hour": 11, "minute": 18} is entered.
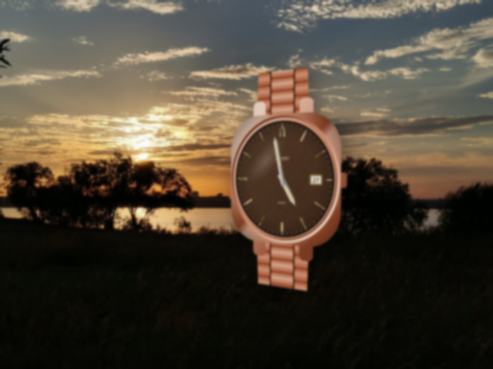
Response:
{"hour": 4, "minute": 58}
